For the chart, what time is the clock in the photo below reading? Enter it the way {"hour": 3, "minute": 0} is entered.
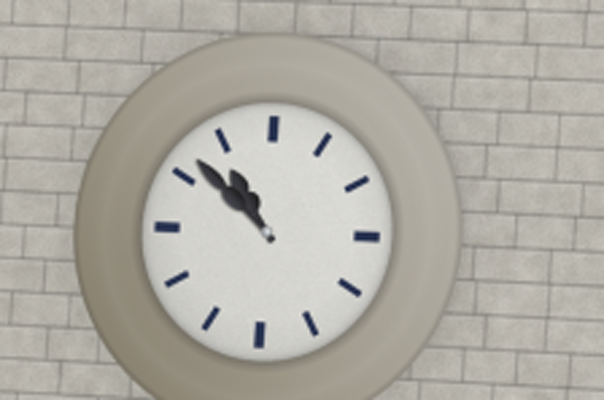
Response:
{"hour": 10, "minute": 52}
